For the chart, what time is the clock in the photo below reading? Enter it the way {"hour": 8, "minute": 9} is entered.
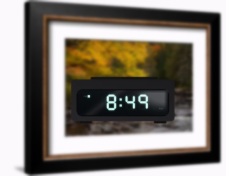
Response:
{"hour": 8, "minute": 49}
